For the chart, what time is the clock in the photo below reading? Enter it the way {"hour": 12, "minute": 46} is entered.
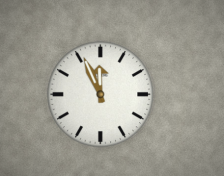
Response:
{"hour": 11, "minute": 56}
